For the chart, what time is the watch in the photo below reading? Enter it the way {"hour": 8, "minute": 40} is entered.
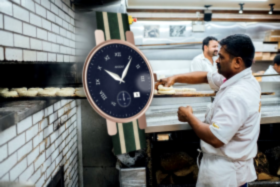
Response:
{"hour": 10, "minute": 6}
